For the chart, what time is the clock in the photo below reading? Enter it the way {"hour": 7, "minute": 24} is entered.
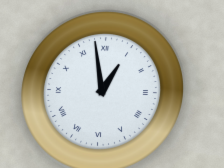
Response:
{"hour": 12, "minute": 58}
